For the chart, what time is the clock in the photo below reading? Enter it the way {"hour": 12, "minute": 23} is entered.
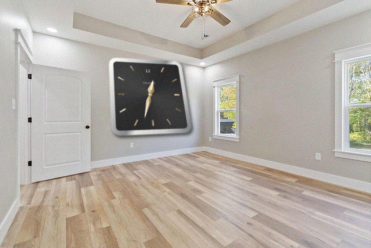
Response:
{"hour": 12, "minute": 33}
